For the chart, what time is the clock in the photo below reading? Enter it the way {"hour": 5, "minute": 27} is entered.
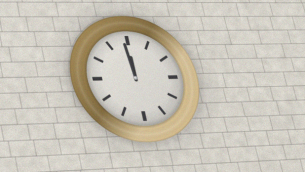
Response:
{"hour": 11, "minute": 59}
